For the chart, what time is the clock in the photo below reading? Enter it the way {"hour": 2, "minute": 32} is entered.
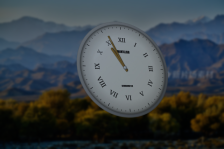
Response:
{"hour": 10, "minute": 56}
